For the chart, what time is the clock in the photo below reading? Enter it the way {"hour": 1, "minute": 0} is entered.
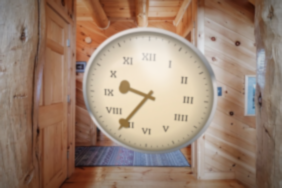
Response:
{"hour": 9, "minute": 36}
